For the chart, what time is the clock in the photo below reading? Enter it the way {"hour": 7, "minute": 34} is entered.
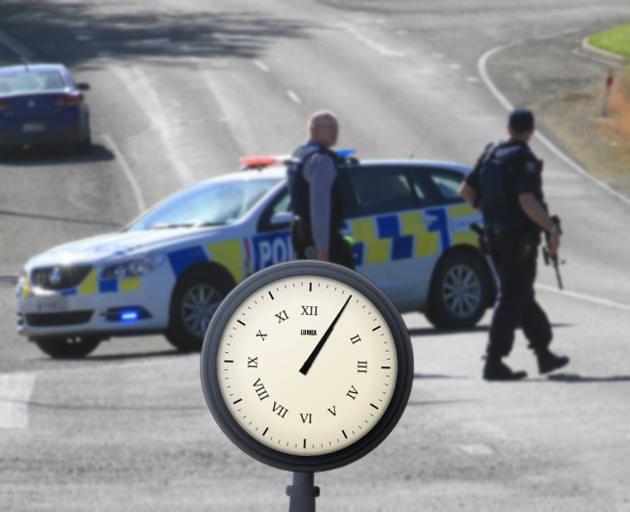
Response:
{"hour": 1, "minute": 5}
